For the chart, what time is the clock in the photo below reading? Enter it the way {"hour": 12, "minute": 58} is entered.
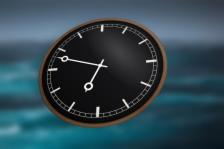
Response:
{"hour": 6, "minute": 48}
